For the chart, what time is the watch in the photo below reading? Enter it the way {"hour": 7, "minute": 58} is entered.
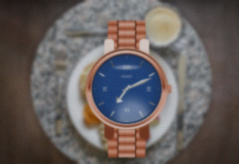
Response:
{"hour": 7, "minute": 11}
